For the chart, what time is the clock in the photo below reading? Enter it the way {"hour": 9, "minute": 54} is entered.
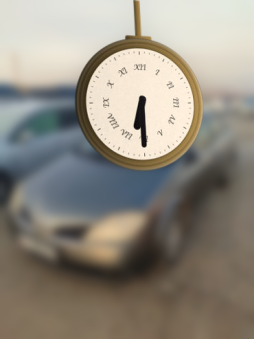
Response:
{"hour": 6, "minute": 30}
